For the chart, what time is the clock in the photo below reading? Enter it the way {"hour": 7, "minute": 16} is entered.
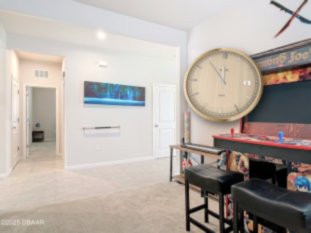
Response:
{"hour": 11, "minute": 54}
